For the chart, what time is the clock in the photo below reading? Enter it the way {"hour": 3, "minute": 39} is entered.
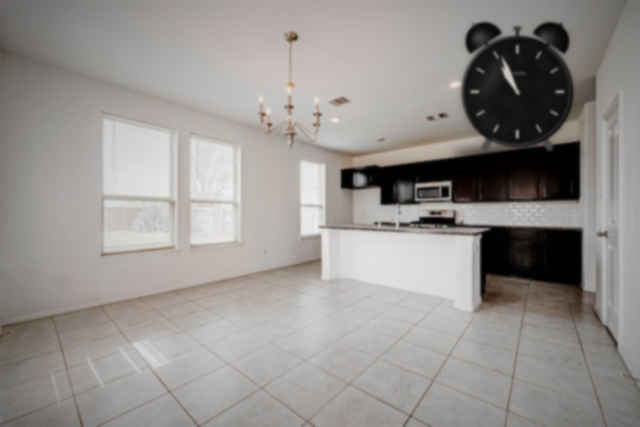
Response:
{"hour": 10, "minute": 56}
